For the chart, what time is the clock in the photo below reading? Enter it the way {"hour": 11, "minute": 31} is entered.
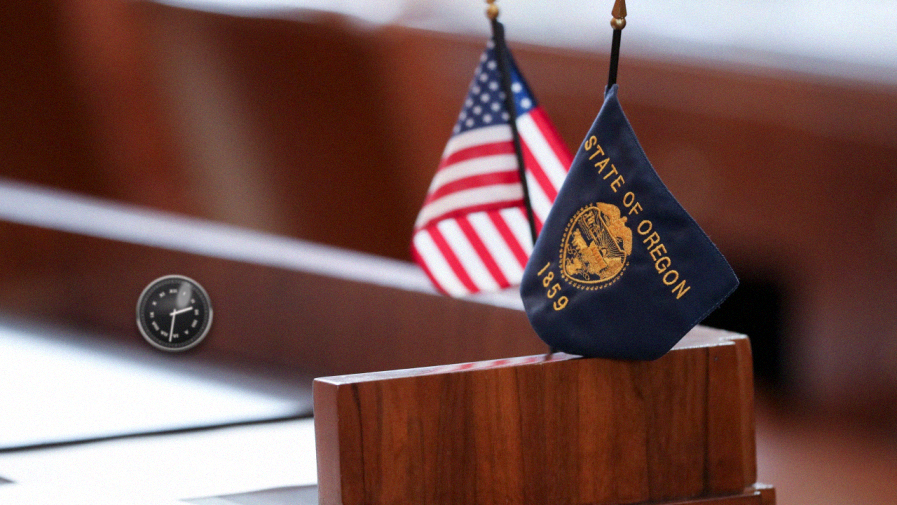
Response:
{"hour": 2, "minute": 32}
